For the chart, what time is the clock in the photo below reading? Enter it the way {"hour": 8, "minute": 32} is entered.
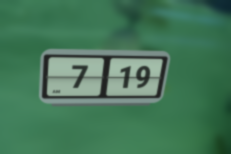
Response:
{"hour": 7, "minute": 19}
